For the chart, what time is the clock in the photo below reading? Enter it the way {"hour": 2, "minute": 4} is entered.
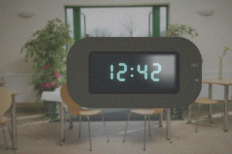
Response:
{"hour": 12, "minute": 42}
